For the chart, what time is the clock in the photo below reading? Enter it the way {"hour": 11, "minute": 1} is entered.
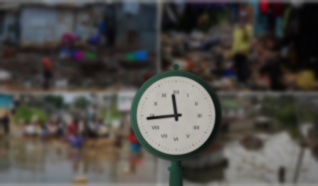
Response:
{"hour": 11, "minute": 44}
